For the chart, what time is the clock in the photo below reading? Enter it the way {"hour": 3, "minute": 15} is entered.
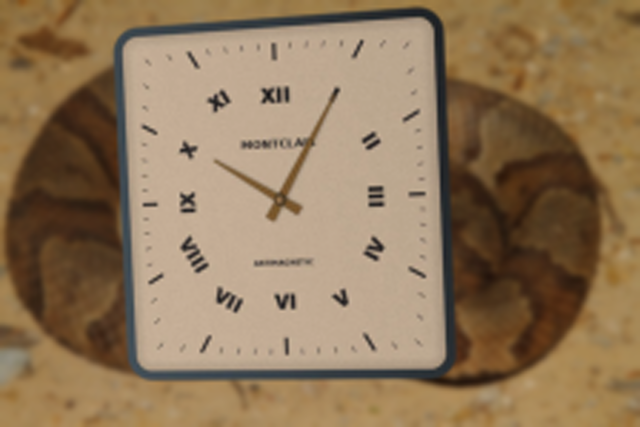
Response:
{"hour": 10, "minute": 5}
